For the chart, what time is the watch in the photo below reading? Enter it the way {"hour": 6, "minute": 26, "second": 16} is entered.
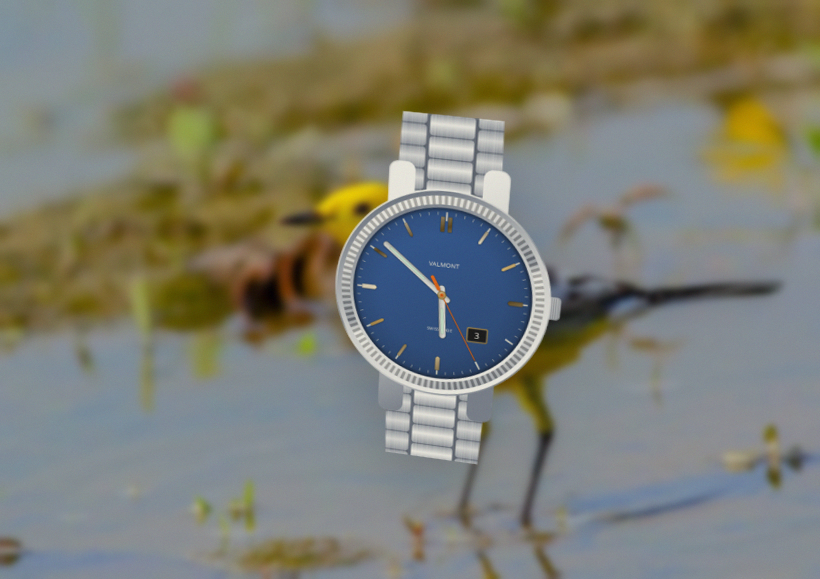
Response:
{"hour": 5, "minute": 51, "second": 25}
